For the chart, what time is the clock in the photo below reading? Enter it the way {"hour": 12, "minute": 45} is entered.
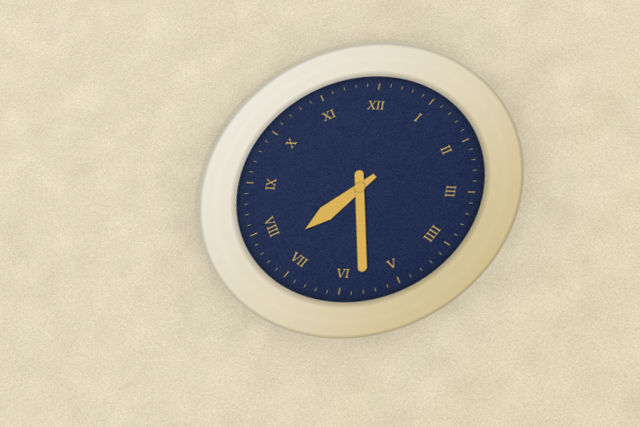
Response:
{"hour": 7, "minute": 28}
